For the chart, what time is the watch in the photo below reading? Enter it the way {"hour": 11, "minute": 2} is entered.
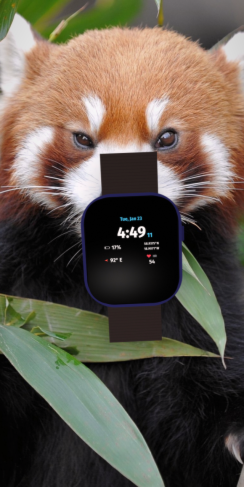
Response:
{"hour": 4, "minute": 49}
